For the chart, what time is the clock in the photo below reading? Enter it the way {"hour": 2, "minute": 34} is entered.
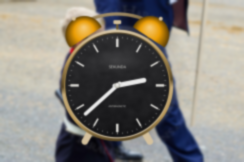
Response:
{"hour": 2, "minute": 38}
